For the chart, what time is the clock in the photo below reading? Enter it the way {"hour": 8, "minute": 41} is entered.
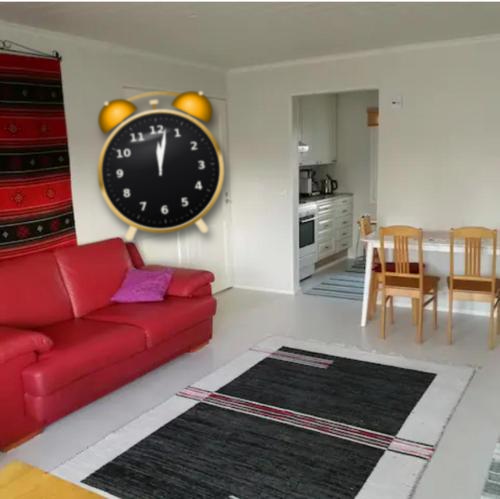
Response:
{"hour": 12, "minute": 2}
